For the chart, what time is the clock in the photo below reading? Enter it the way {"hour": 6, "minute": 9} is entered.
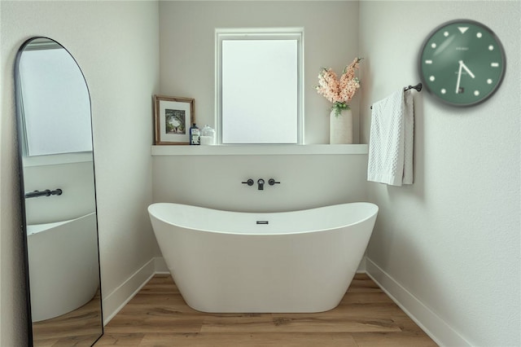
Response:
{"hour": 4, "minute": 31}
